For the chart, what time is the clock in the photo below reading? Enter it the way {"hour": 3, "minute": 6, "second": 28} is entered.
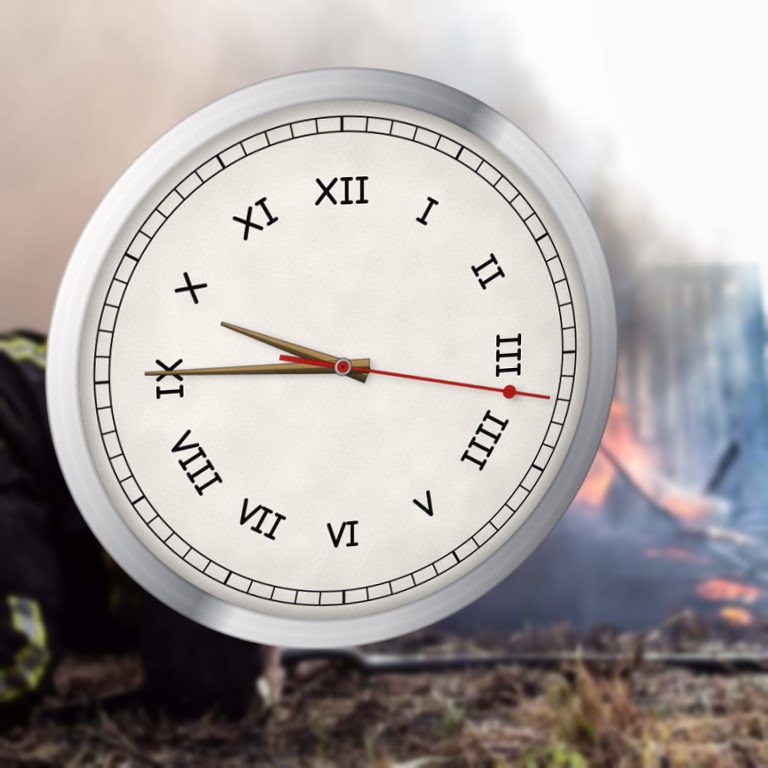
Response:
{"hour": 9, "minute": 45, "second": 17}
